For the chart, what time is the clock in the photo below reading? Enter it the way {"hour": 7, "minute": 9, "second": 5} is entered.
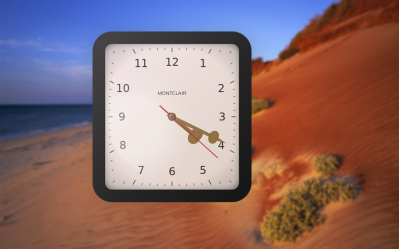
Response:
{"hour": 4, "minute": 19, "second": 22}
